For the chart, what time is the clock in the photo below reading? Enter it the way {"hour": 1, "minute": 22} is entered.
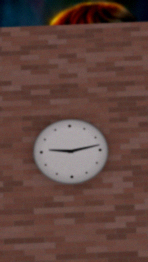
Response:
{"hour": 9, "minute": 13}
